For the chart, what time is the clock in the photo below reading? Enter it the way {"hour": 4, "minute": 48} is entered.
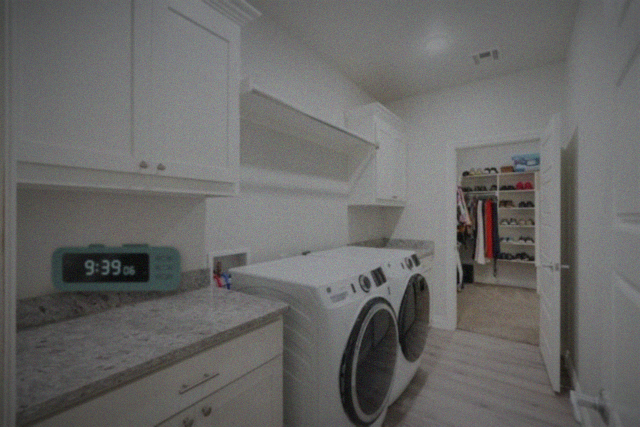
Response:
{"hour": 9, "minute": 39}
